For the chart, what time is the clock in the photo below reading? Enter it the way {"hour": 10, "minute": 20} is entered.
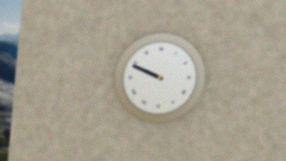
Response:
{"hour": 9, "minute": 49}
